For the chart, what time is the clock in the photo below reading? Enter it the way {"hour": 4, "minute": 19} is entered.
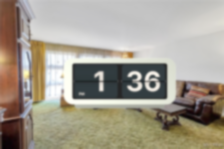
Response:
{"hour": 1, "minute": 36}
